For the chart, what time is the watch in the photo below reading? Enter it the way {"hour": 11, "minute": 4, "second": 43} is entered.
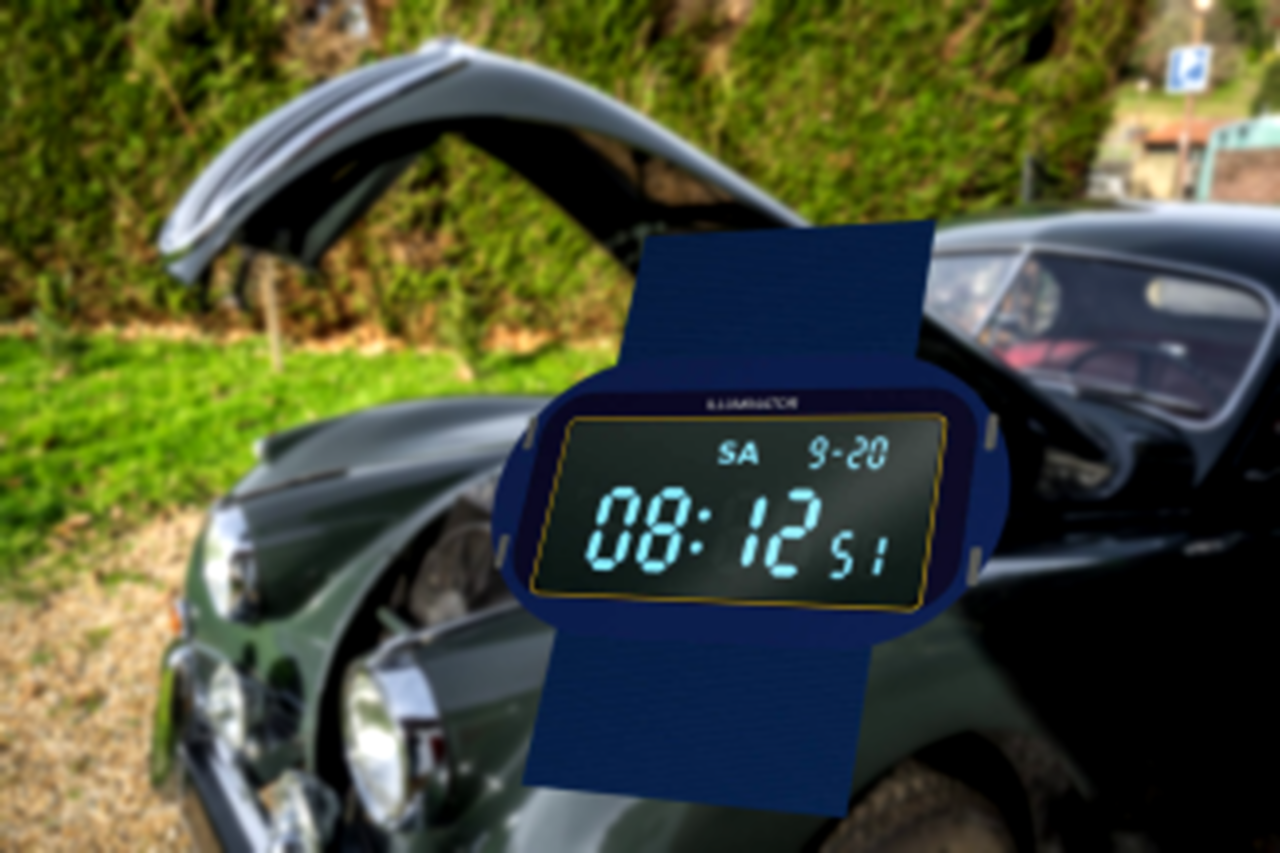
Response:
{"hour": 8, "minute": 12, "second": 51}
